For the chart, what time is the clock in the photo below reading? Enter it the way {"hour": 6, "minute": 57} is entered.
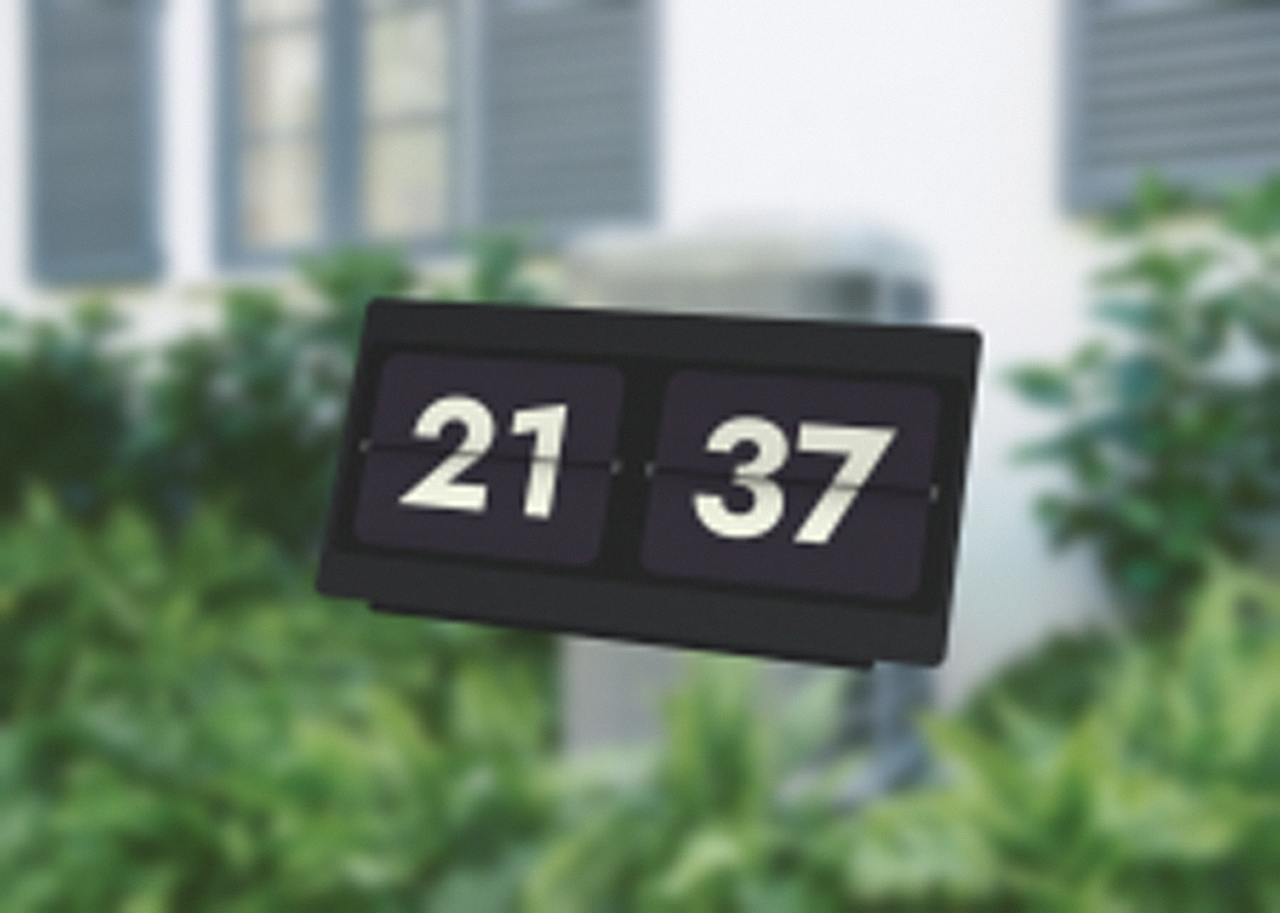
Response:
{"hour": 21, "minute": 37}
